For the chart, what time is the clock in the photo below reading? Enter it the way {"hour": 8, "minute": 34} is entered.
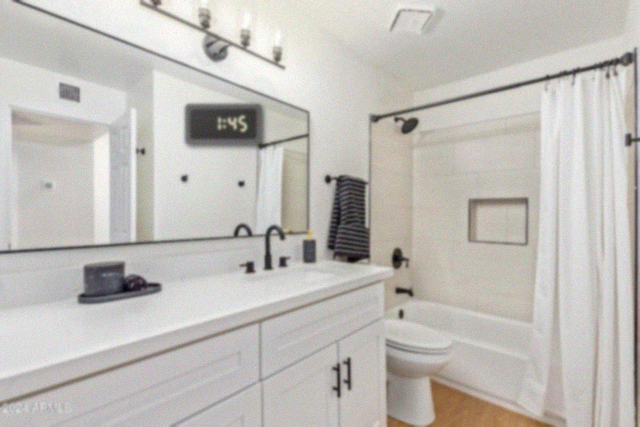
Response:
{"hour": 1, "minute": 45}
